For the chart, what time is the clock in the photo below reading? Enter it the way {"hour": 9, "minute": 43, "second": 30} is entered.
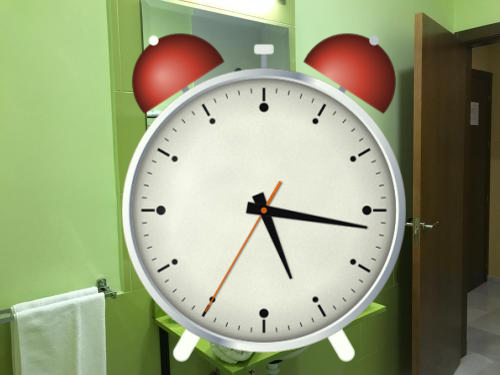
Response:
{"hour": 5, "minute": 16, "second": 35}
